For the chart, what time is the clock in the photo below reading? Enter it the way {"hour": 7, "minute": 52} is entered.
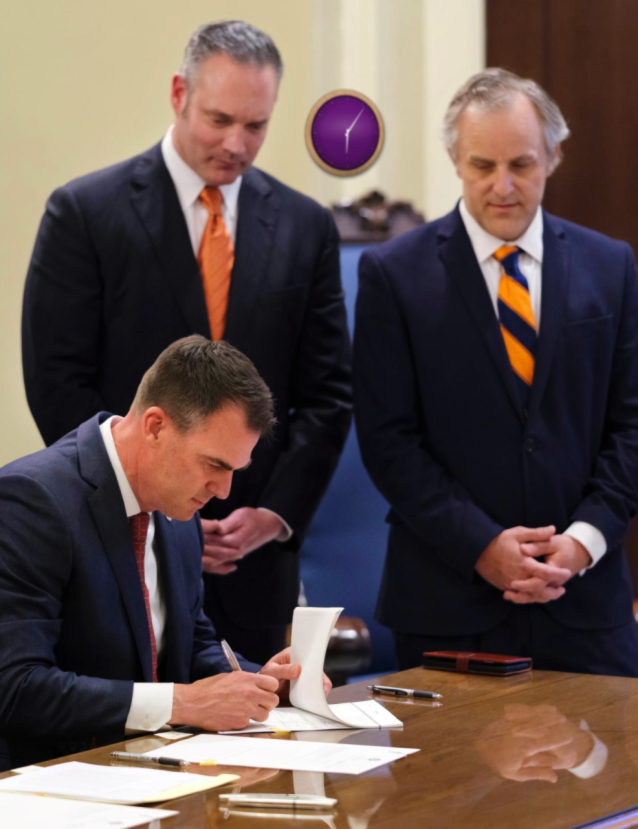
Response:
{"hour": 6, "minute": 6}
